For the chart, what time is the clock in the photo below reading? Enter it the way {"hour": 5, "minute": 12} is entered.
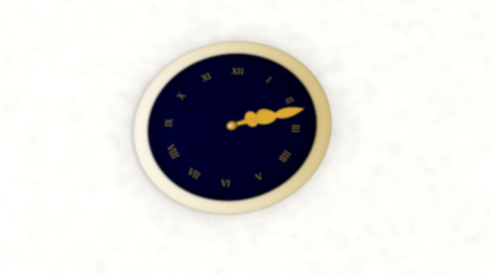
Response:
{"hour": 2, "minute": 12}
